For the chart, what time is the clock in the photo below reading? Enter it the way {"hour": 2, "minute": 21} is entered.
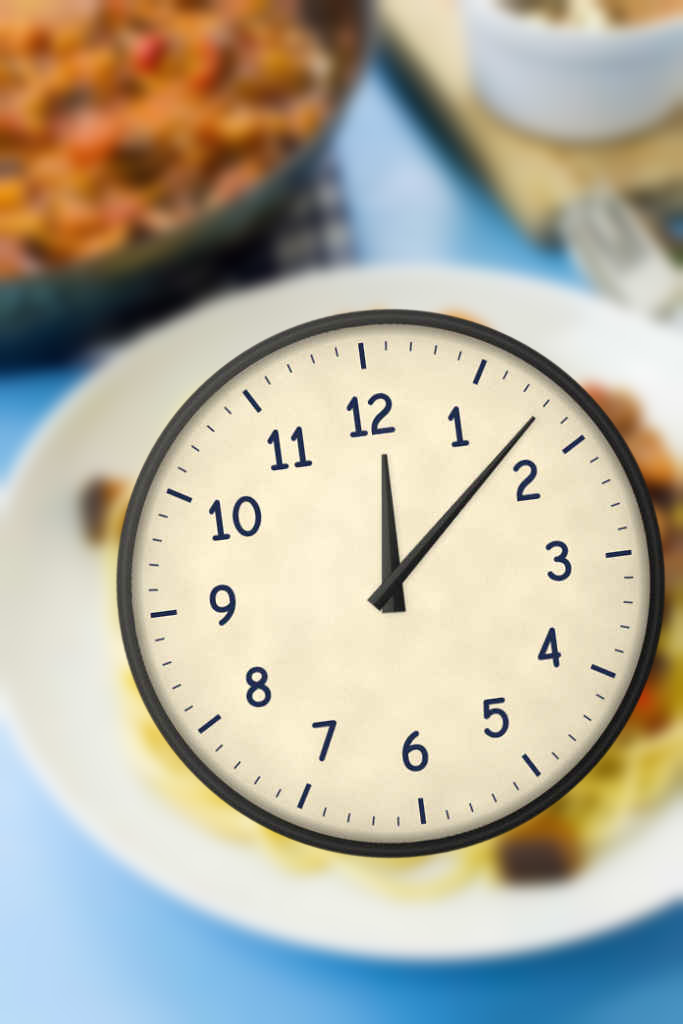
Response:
{"hour": 12, "minute": 8}
